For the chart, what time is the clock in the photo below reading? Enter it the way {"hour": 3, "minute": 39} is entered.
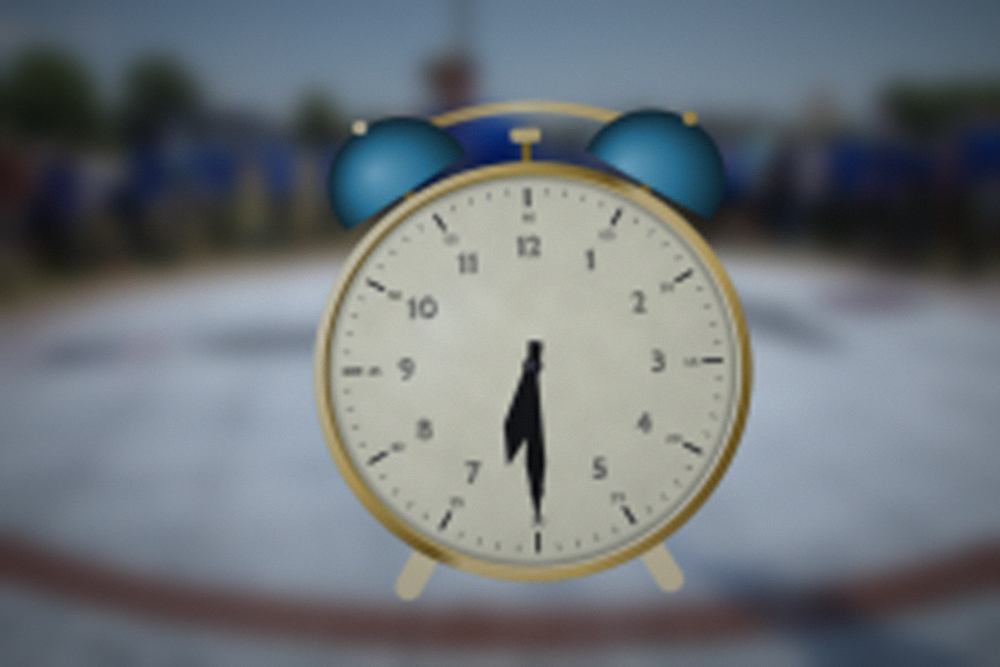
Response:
{"hour": 6, "minute": 30}
